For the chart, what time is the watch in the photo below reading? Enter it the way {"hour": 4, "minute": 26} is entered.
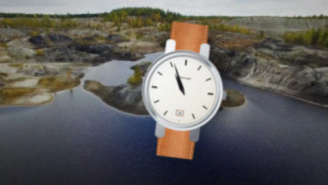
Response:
{"hour": 10, "minute": 56}
